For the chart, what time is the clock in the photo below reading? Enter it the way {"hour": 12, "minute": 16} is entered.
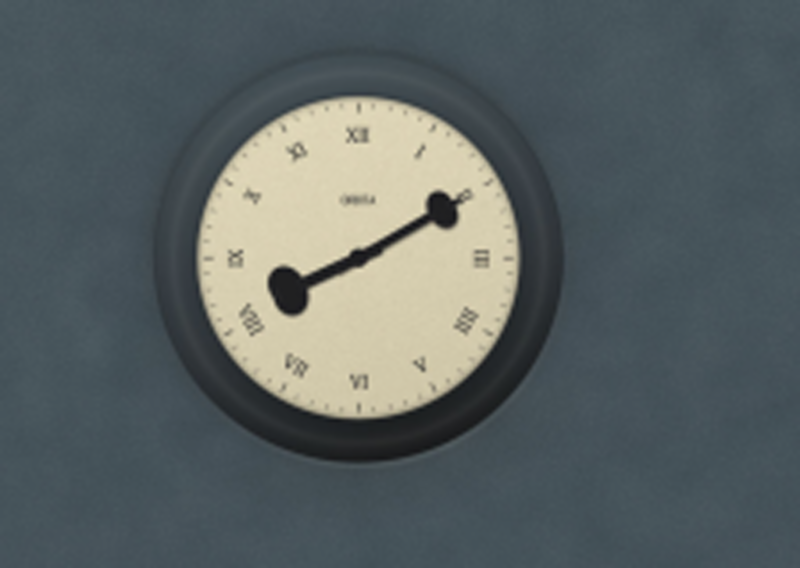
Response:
{"hour": 8, "minute": 10}
